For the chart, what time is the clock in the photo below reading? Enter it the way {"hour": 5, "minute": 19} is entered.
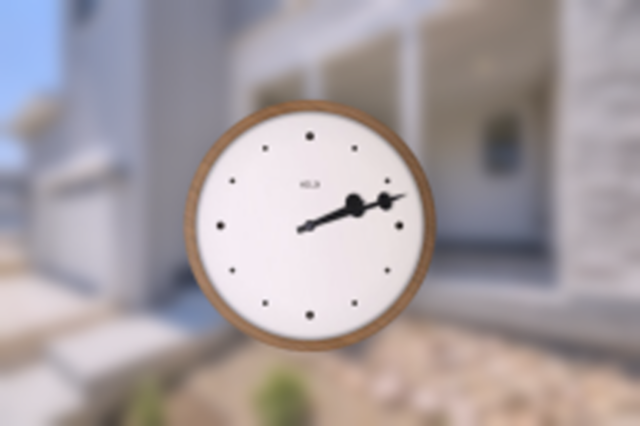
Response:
{"hour": 2, "minute": 12}
